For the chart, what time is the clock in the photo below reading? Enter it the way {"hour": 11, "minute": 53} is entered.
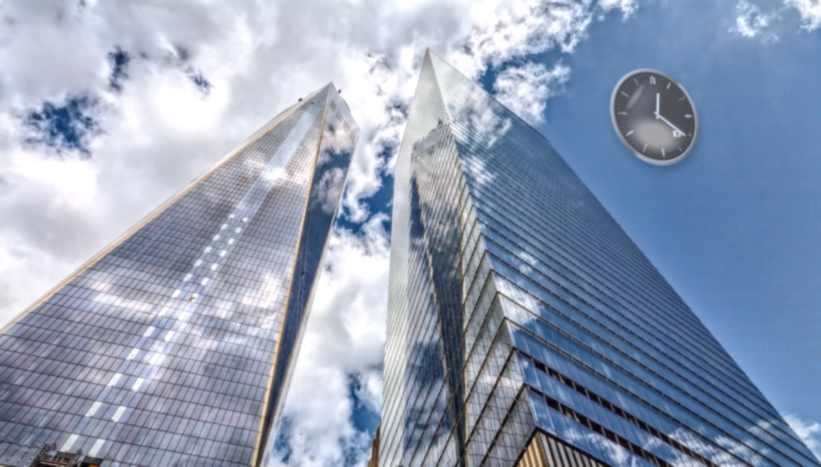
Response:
{"hour": 12, "minute": 21}
